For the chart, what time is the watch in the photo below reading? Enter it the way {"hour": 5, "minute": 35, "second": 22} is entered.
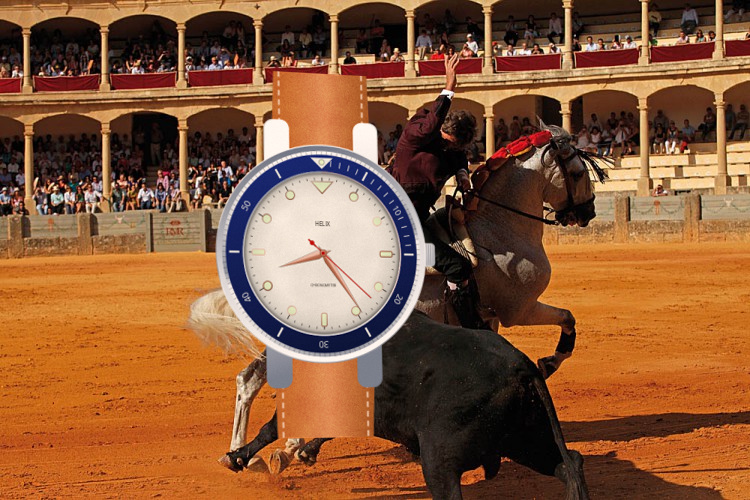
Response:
{"hour": 8, "minute": 24, "second": 22}
